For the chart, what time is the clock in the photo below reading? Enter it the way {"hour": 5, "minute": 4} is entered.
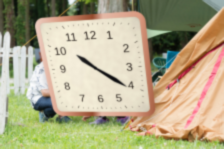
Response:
{"hour": 10, "minute": 21}
